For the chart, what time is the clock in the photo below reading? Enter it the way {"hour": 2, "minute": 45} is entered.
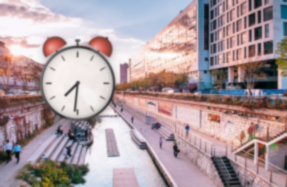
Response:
{"hour": 7, "minute": 31}
